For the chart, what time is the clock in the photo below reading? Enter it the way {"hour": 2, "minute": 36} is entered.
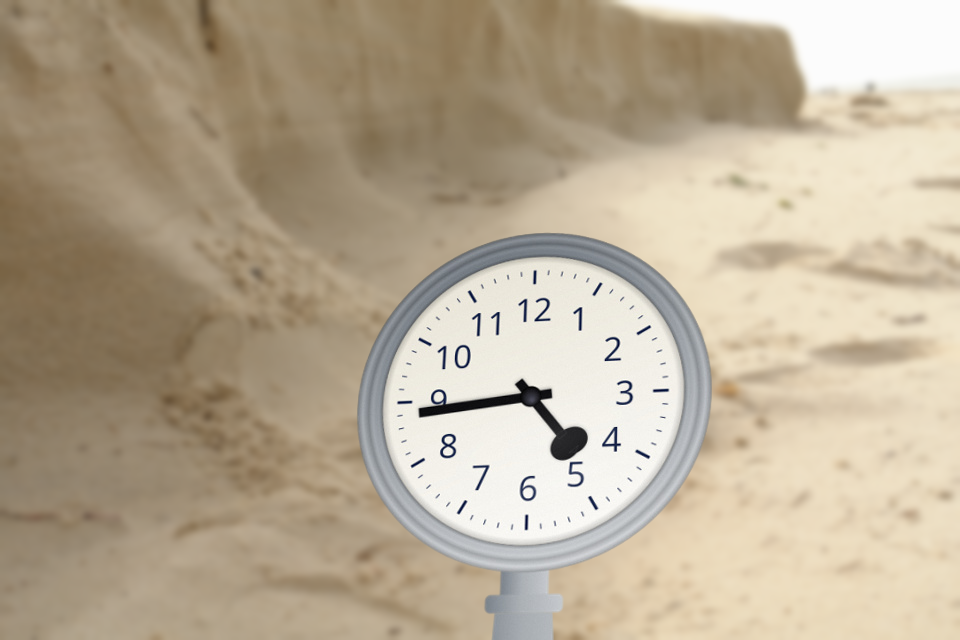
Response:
{"hour": 4, "minute": 44}
